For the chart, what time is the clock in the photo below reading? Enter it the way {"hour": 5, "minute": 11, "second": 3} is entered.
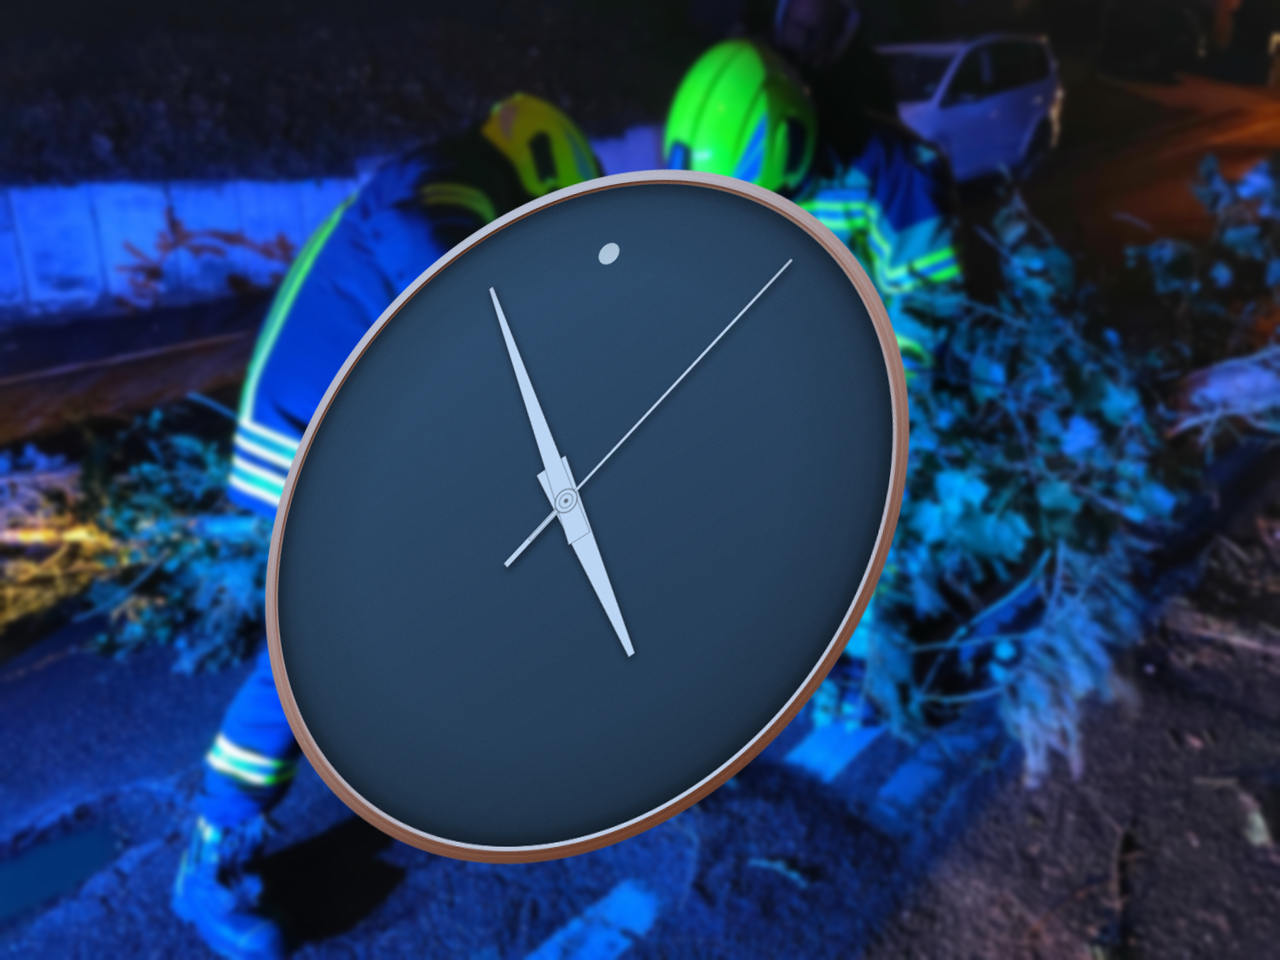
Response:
{"hour": 4, "minute": 55, "second": 7}
